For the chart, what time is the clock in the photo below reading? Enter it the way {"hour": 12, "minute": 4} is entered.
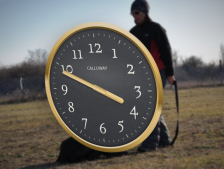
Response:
{"hour": 3, "minute": 49}
